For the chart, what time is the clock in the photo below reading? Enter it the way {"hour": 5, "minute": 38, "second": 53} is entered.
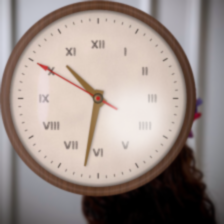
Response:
{"hour": 10, "minute": 31, "second": 50}
